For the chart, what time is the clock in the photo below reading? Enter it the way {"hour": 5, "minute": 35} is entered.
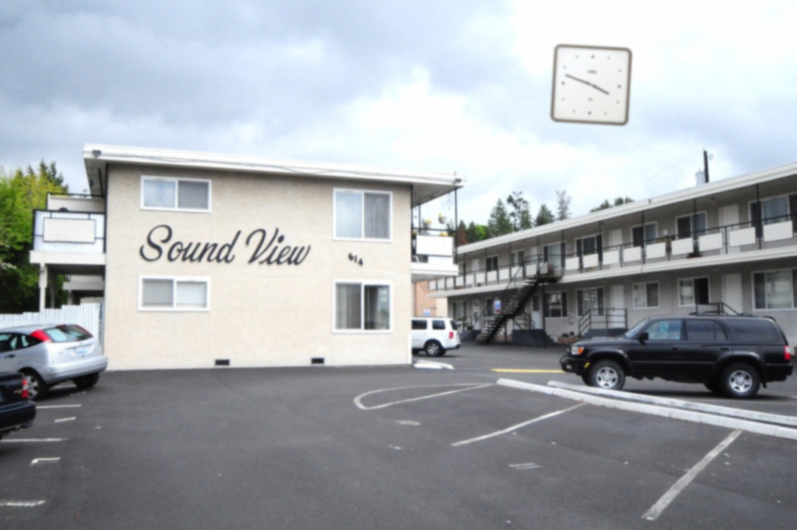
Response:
{"hour": 3, "minute": 48}
